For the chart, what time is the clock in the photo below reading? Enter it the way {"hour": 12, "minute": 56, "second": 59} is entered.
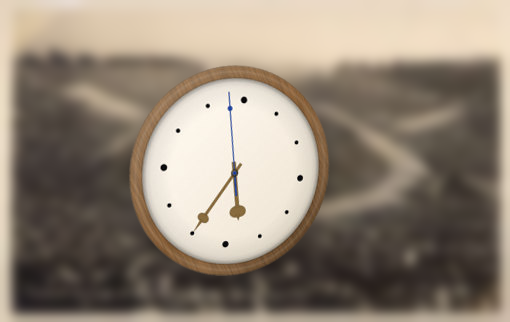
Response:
{"hour": 5, "minute": 34, "second": 58}
